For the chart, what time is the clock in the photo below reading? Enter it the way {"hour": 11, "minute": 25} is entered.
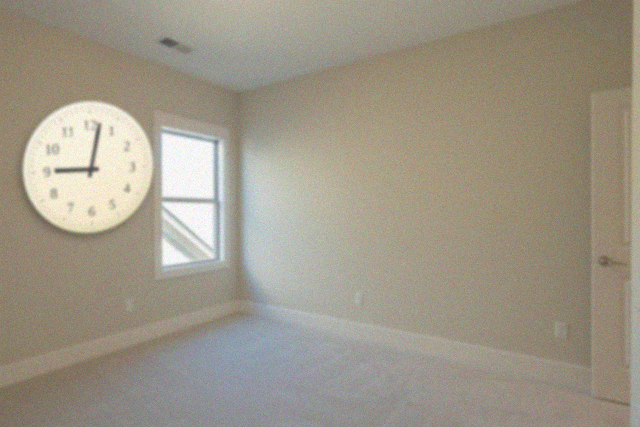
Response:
{"hour": 9, "minute": 2}
